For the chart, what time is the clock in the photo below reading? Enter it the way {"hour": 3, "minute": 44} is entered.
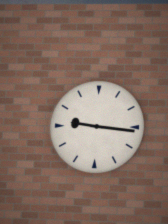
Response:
{"hour": 9, "minute": 16}
